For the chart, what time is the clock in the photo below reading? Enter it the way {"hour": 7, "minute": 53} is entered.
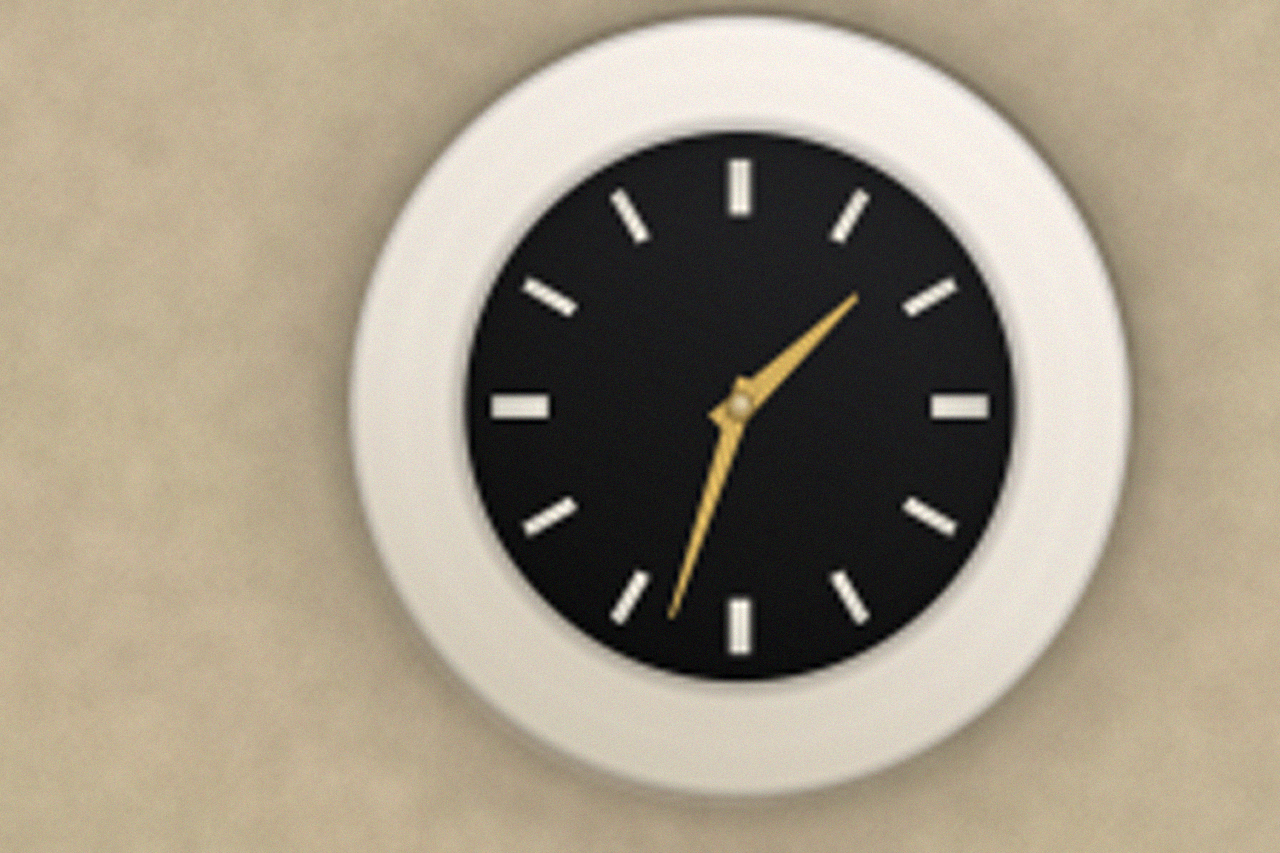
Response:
{"hour": 1, "minute": 33}
